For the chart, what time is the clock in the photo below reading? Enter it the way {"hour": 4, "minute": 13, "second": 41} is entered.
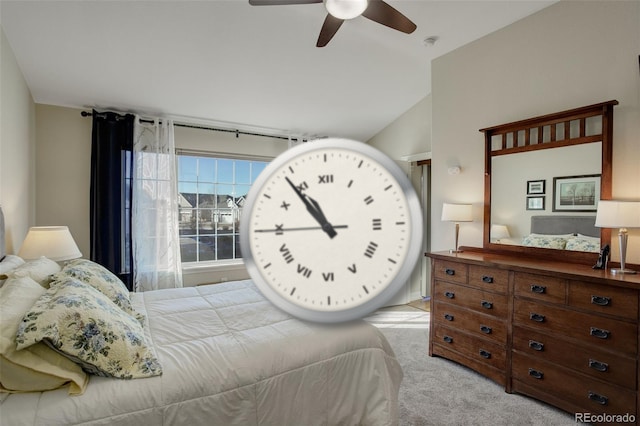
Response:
{"hour": 10, "minute": 53, "second": 45}
